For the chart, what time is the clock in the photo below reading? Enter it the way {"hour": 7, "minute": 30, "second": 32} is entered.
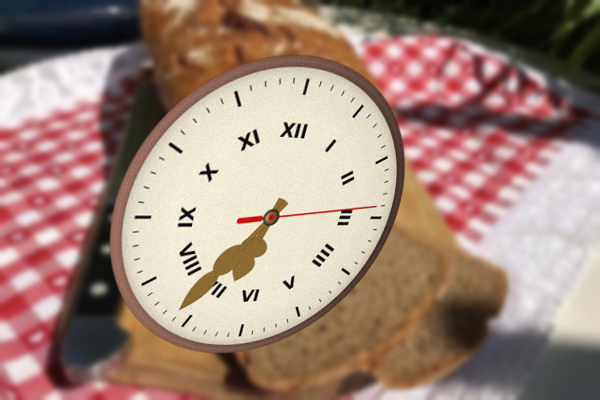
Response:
{"hour": 6, "minute": 36, "second": 14}
